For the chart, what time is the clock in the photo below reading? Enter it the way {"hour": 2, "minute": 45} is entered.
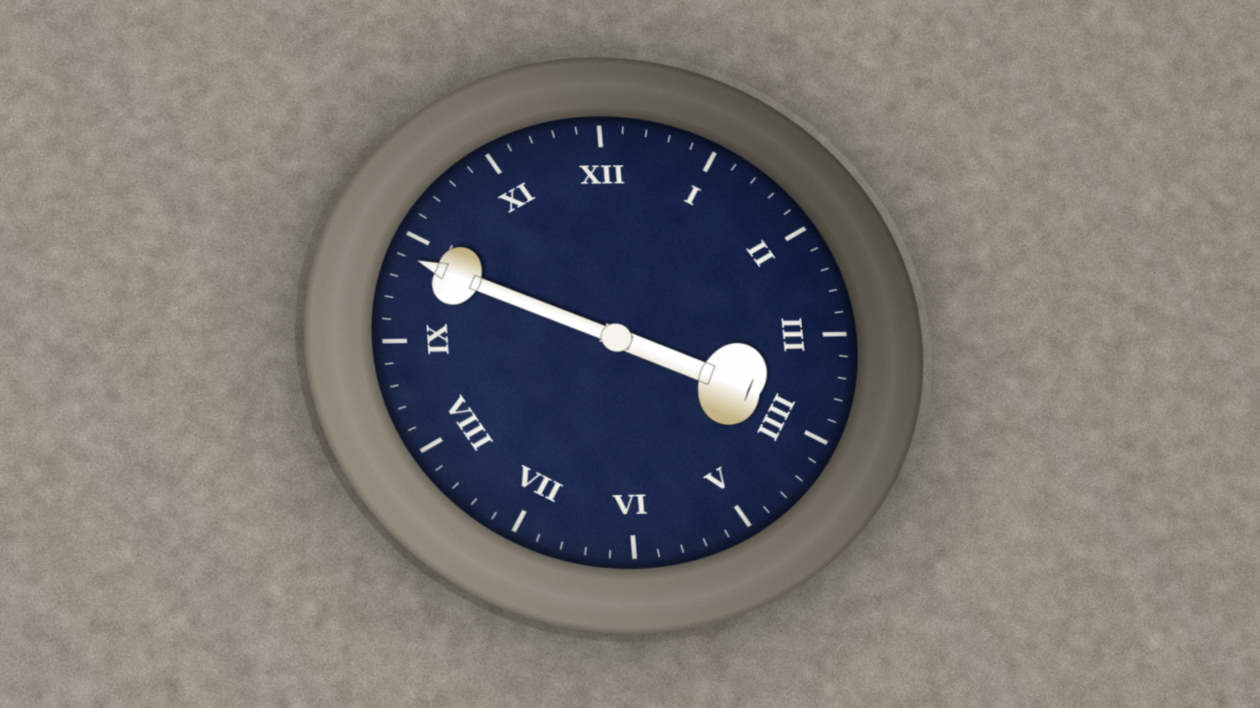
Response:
{"hour": 3, "minute": 49}
